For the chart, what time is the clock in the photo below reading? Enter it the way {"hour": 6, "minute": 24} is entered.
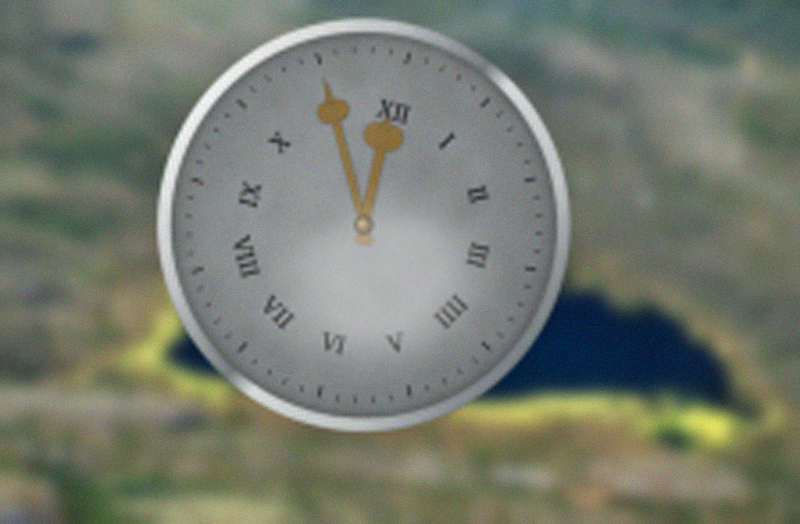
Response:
{"hour": 11, "minute": 55}
